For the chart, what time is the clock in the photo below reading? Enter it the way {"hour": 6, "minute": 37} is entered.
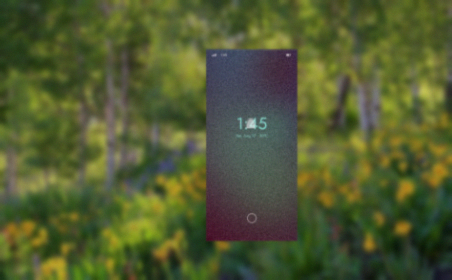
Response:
{"hour": 1, "minute": 45}
